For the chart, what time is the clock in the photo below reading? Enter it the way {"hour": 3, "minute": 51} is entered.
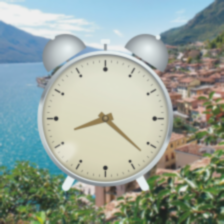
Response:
{"hour": 8, "minute": 22}
